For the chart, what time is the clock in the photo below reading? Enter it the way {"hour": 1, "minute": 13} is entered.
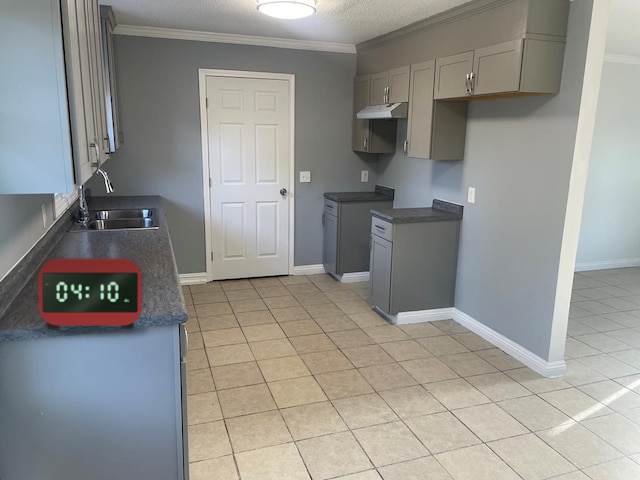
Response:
{"hour": 4, "minute": 10}
